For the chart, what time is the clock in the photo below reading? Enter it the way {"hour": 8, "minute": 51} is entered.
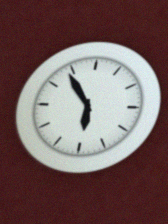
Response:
{"hour": 5, "minute": 54}
